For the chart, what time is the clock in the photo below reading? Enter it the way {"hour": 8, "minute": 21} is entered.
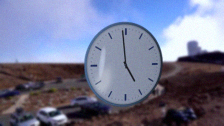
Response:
{"hour": 4, "minute": 59}
